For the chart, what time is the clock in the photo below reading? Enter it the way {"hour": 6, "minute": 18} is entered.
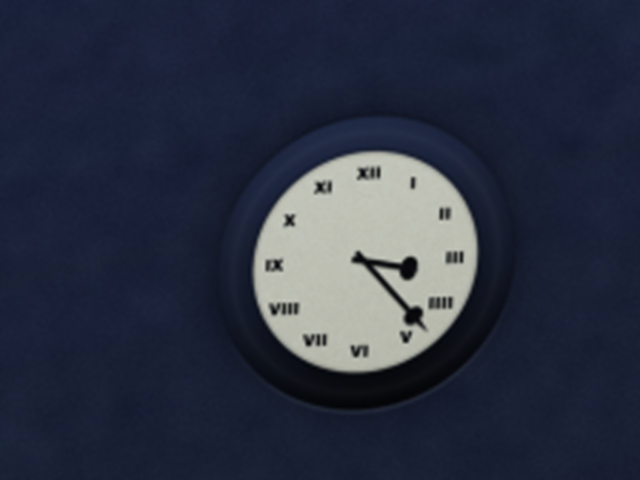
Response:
{"hour": 3, "minute": 23}
